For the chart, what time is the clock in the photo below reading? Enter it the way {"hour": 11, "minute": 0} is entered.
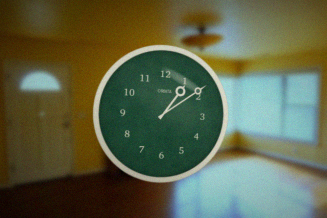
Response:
{"hour": 1, "minute": 9}
